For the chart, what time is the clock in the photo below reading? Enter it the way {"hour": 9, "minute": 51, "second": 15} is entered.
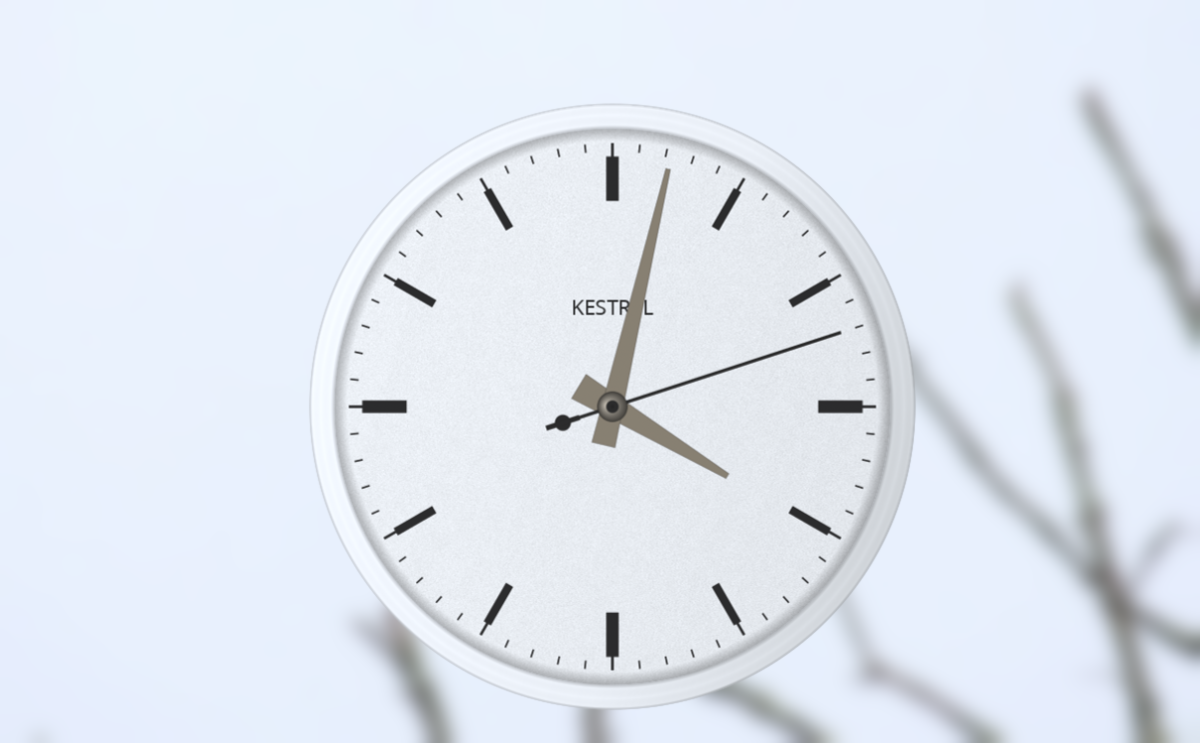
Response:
{"hour": 4, "minute": 2, "second": 12}
